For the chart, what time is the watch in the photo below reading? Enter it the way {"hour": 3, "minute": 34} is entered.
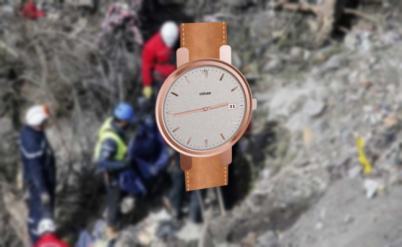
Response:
{"hour": 2, "minute": 44}
